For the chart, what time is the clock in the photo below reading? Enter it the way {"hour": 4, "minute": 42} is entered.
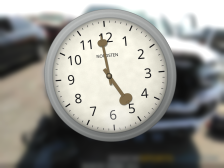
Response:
{"hour": 4, "minute": 59}
